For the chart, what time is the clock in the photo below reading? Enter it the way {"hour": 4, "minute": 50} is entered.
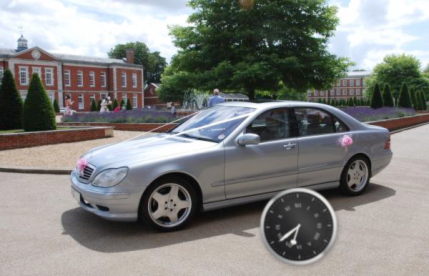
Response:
{"hour": 6, "minute": 39}
